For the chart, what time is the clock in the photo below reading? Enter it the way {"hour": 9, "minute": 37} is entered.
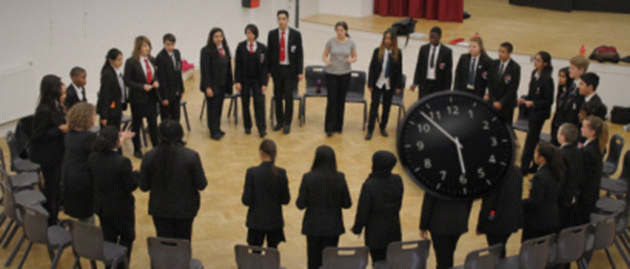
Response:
{"hour": 5, "minute": 53}
